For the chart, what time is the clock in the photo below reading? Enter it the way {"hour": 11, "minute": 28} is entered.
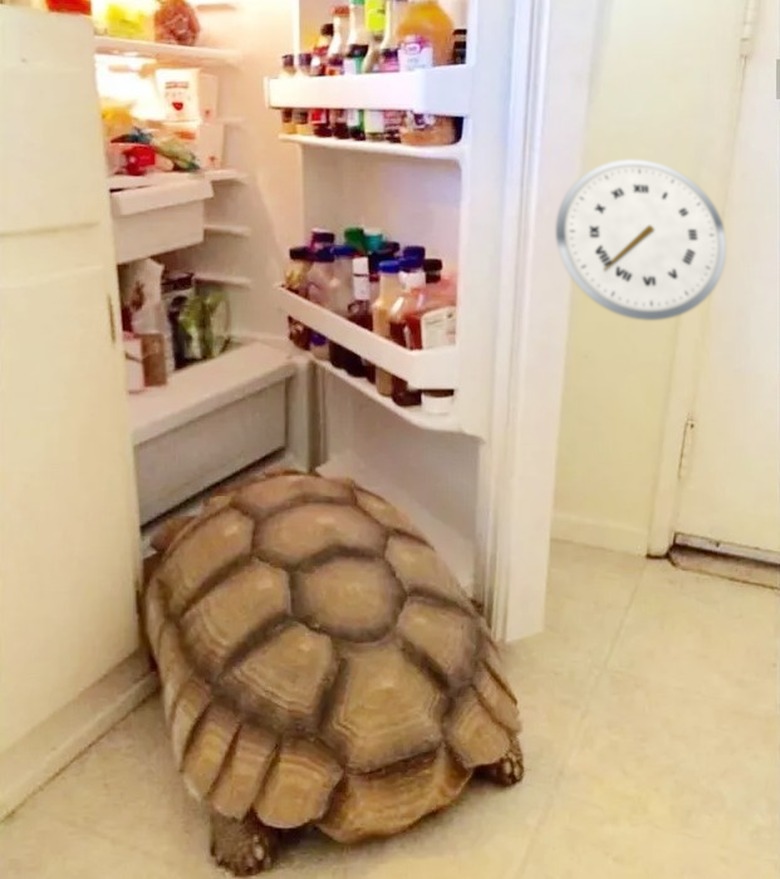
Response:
{"hour": 7, "minute": 38}
